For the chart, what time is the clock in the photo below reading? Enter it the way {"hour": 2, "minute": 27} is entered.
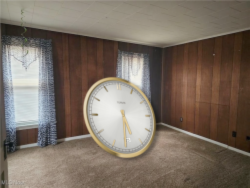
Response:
{"hour": 5, "minute": 31}
